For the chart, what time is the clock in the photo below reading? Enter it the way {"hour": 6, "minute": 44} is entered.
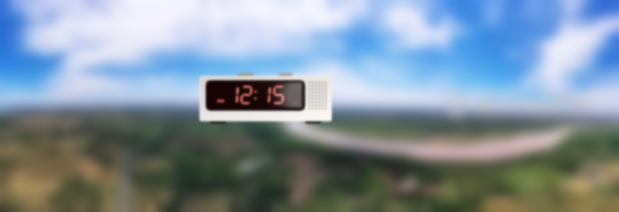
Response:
{"hour": 12, "minute": 15}
